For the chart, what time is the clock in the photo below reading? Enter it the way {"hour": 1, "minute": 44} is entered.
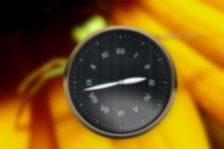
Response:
{"hour": 2, "minute": 43}
